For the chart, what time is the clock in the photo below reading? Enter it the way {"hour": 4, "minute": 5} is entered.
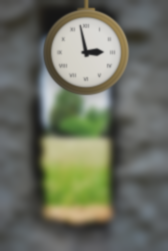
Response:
{"hour": 2, "minute": 58}
